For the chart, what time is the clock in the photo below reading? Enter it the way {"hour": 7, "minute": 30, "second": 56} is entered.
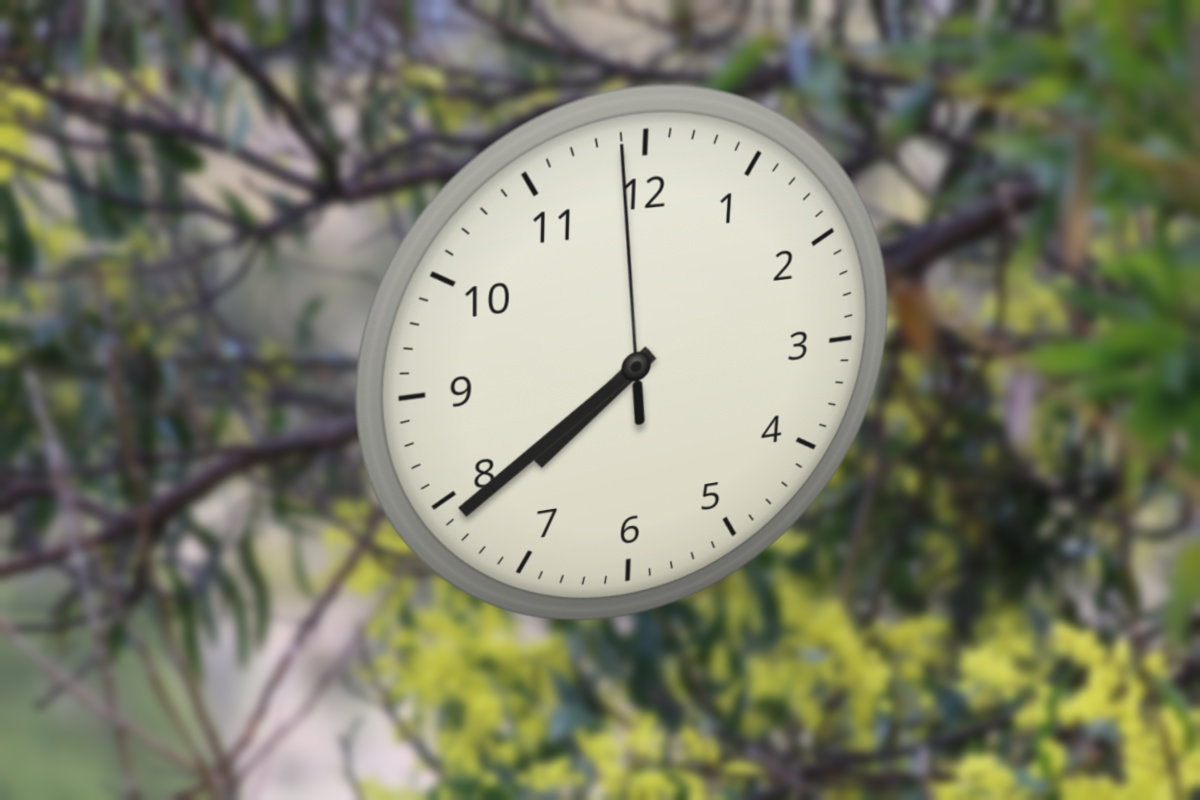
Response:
{"hour": 7, "minute": 38, "second": 59}
